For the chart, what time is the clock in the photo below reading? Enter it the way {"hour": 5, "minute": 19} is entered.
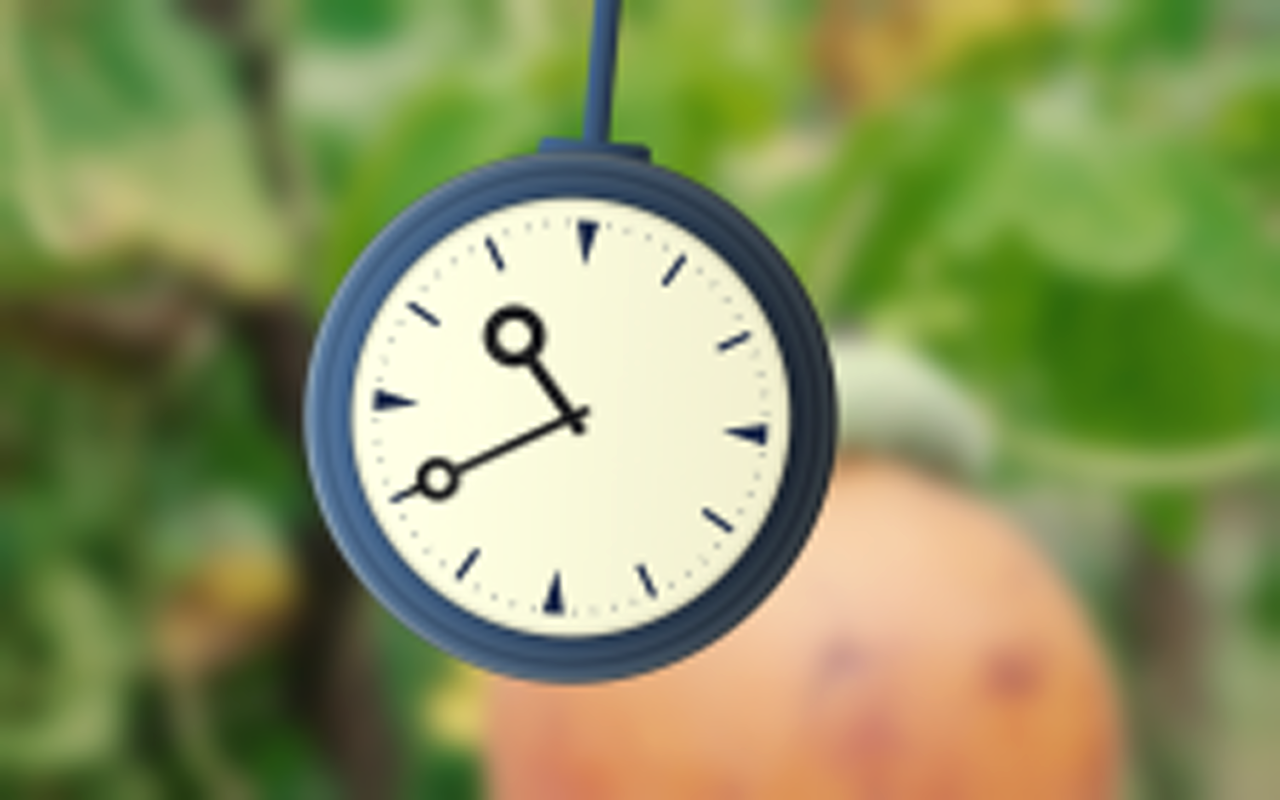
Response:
{"hour": 10, "minute": 40}
